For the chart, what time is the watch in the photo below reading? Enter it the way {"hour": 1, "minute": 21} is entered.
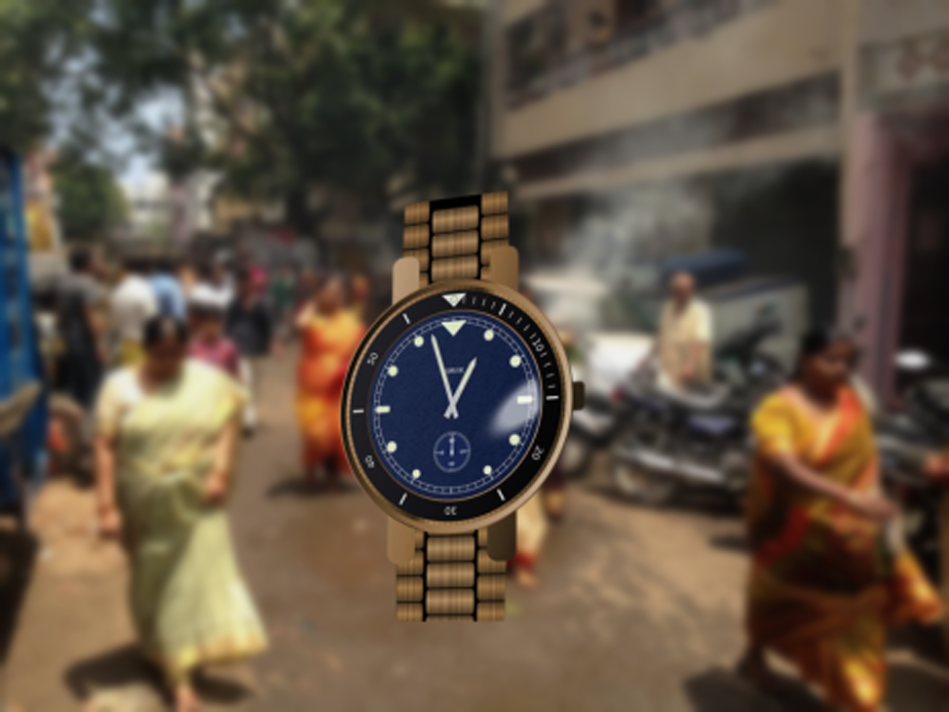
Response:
{"hour": 12, "minute": 57}
